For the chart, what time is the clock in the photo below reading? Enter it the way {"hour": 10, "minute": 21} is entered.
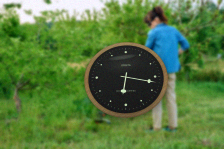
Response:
{"hour": 6, "minute": 17}
